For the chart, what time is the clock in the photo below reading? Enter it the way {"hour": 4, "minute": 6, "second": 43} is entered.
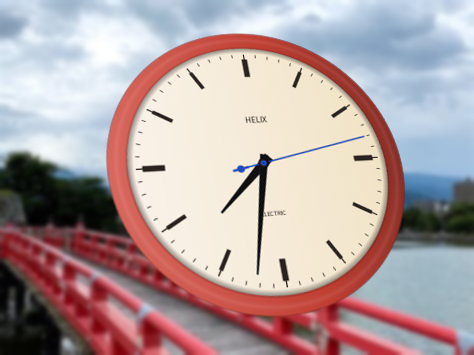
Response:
{"hour": 7, "minute": 32, "second": 13}
